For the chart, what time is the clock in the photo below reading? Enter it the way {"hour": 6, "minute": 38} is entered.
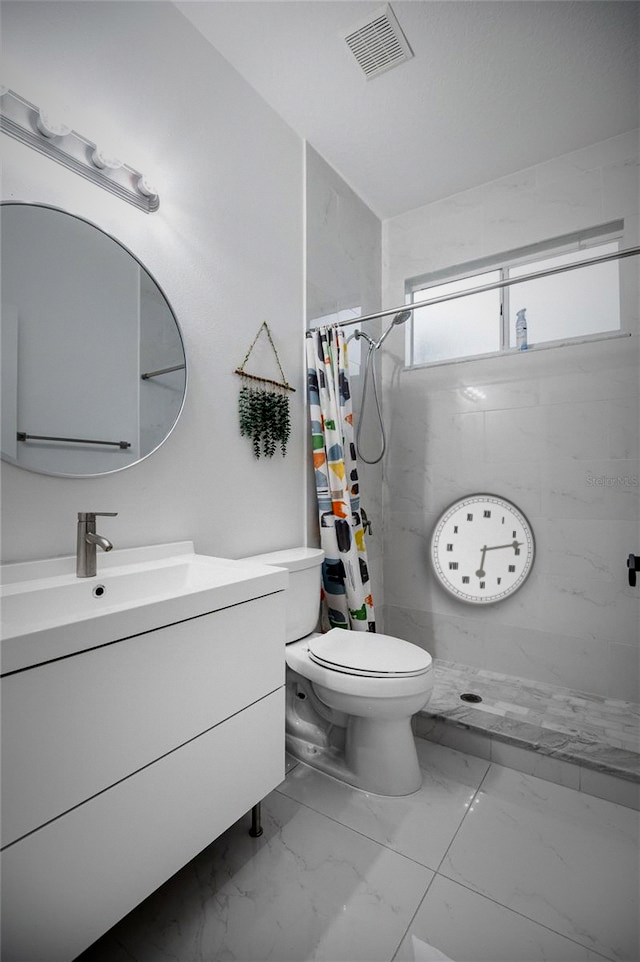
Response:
{"hour": 6, "minute": 13}
